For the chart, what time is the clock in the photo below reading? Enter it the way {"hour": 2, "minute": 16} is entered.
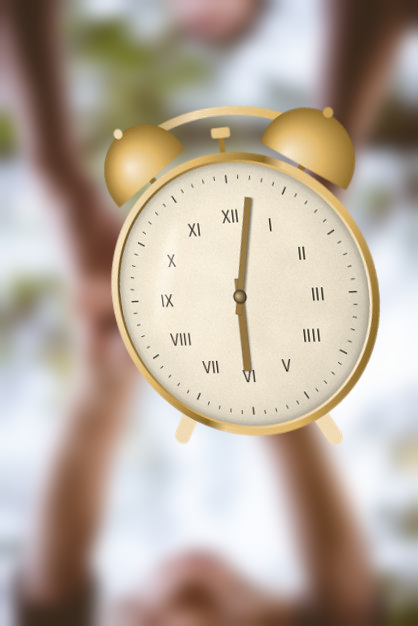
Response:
{"hour": 6, "minute": 2}
